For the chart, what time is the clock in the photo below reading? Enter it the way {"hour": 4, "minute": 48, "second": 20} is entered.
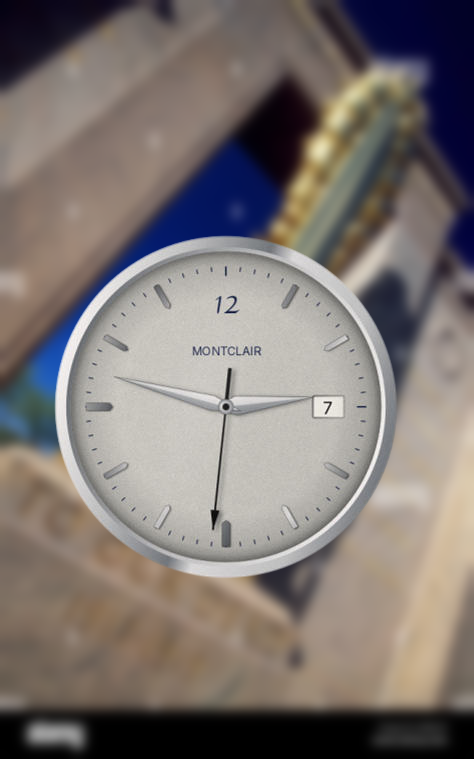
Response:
{"hour": 2, "minute": 47, "second": 31}
